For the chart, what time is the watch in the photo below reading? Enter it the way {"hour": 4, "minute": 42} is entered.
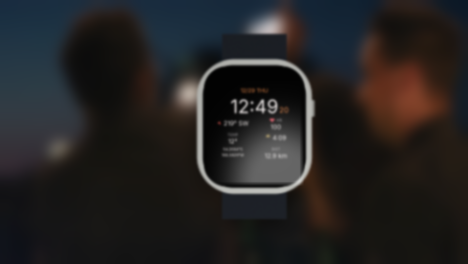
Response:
{"hour": 12, "minute": 49}
